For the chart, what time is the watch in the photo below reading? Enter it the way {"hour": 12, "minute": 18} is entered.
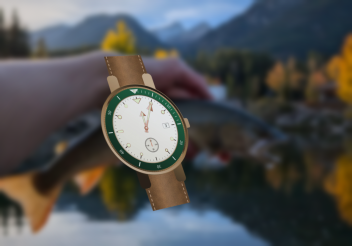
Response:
{"hour": 12, "minute": 5}
